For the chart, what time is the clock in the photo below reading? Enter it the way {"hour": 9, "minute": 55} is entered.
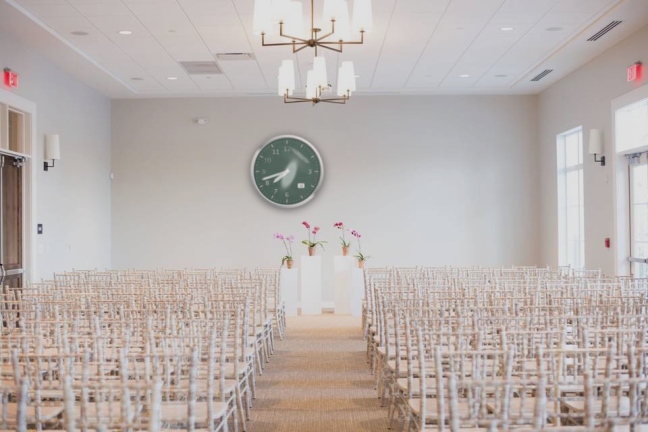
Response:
{"hour": 7, "minute": 42}
